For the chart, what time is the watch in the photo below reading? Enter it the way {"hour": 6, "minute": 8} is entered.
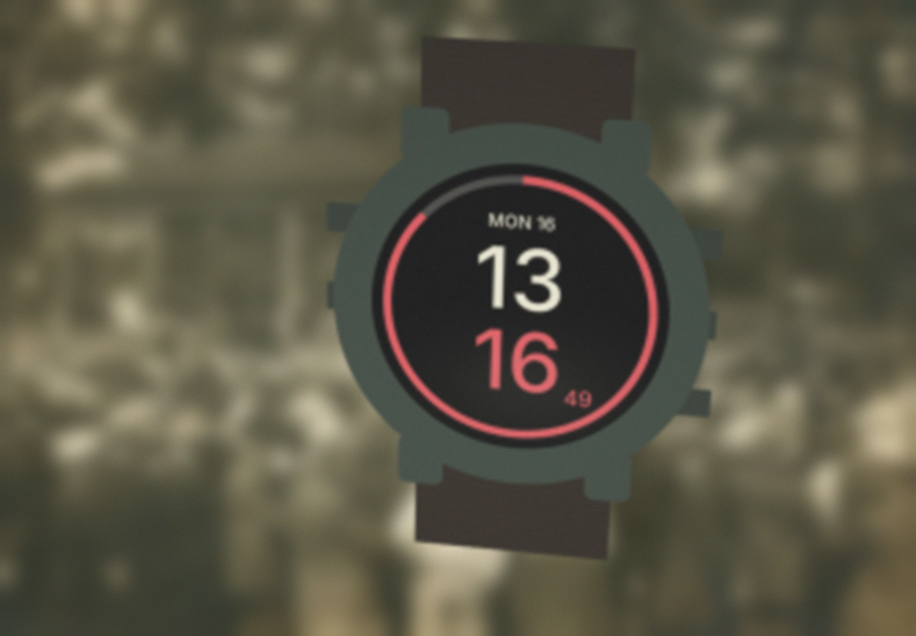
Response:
{"hour": 13, "minute": 16}
